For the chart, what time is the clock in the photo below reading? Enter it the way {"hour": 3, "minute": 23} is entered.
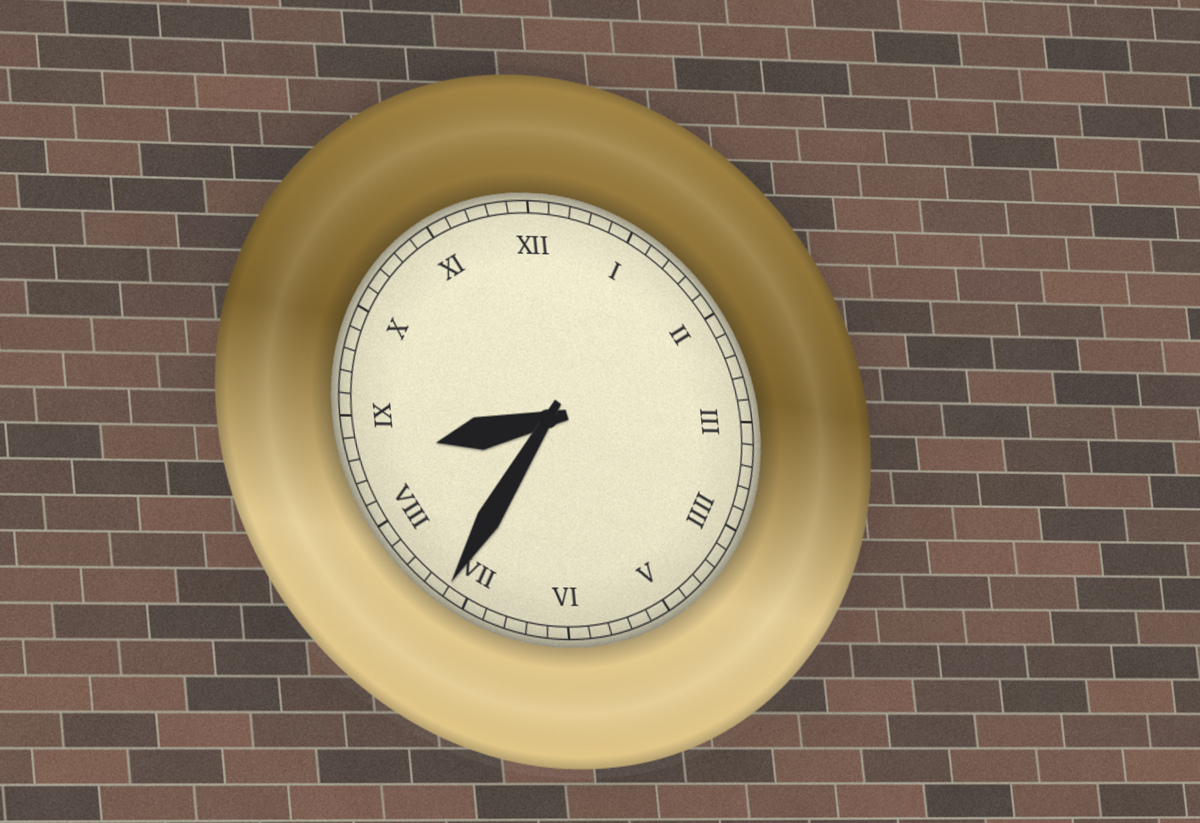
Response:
{"hour": 8, "minute": 36}
